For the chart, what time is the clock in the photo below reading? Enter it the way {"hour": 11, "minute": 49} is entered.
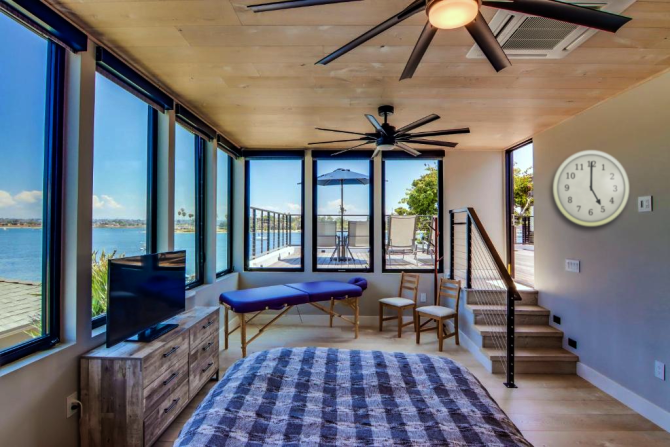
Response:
{"hour": 5, "minute": 0}
